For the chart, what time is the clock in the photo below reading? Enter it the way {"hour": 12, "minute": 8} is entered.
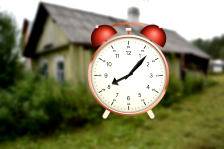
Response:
{"hour": 8, "minute": 7}
